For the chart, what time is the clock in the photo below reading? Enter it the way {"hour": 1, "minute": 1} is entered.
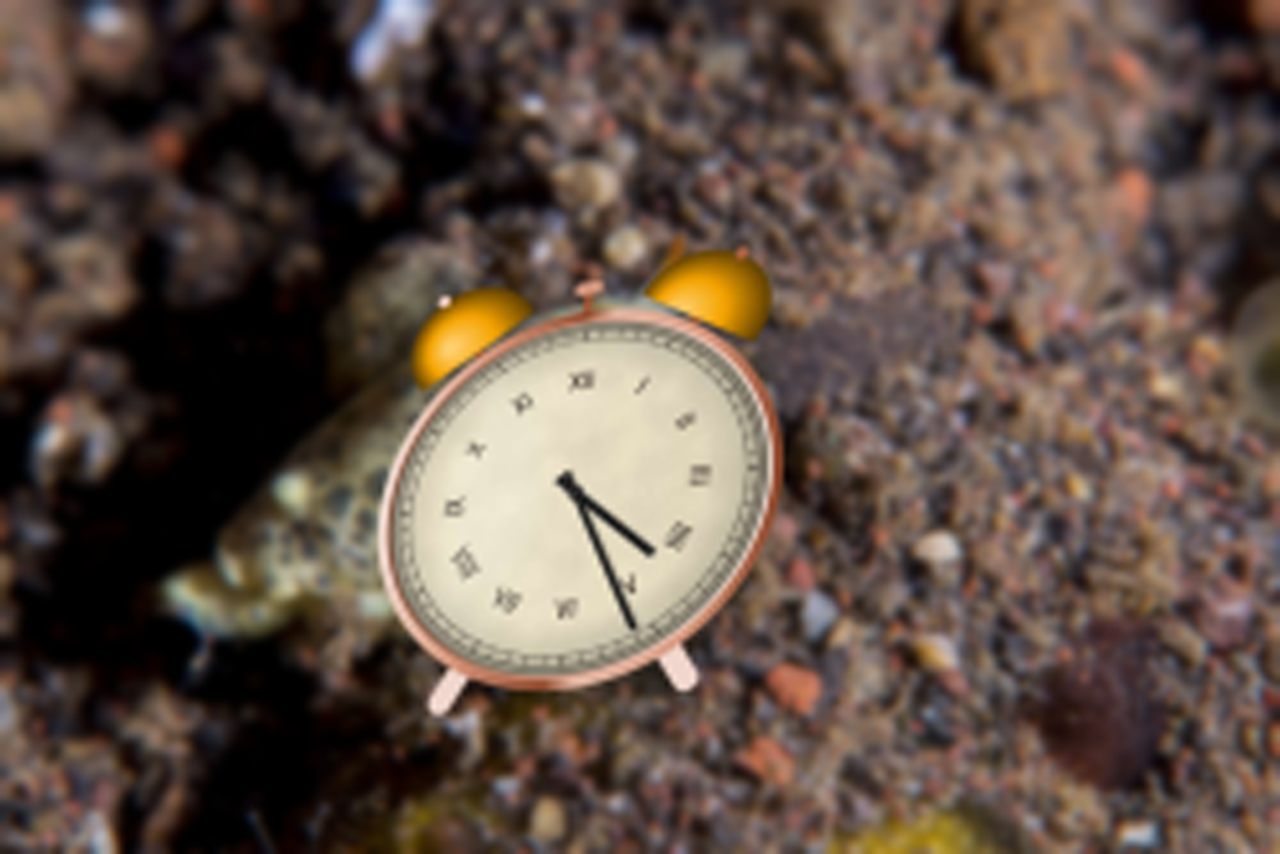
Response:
{"hour": 4, "minute": 26}
